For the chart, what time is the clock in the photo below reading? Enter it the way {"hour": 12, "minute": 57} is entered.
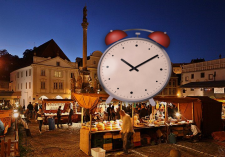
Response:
{"hour": 10, "minute": 9}
